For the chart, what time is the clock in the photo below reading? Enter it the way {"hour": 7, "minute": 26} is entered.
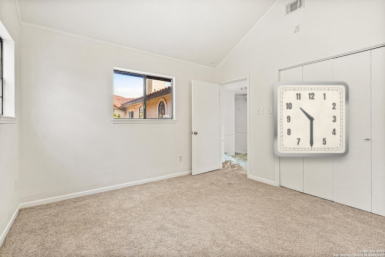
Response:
{"hour": 10, "minute": 30}
